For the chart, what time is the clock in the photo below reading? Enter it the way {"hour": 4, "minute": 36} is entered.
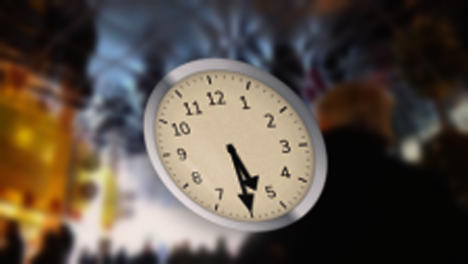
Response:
{"hour": 5, "minute": 30}
